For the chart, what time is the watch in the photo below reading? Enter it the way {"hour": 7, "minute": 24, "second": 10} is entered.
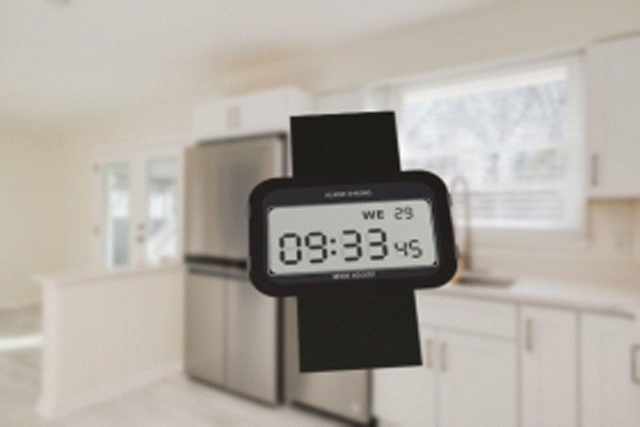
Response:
{"hour": 9, "minute": 33, "second": 45}
